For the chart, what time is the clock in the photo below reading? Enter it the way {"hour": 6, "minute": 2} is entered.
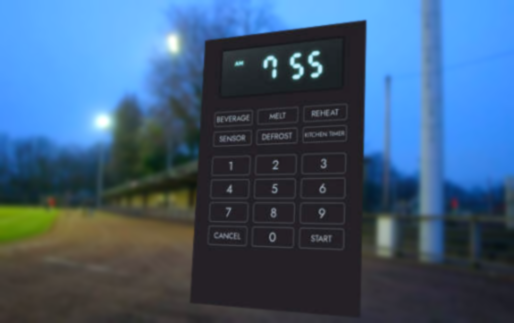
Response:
{"hour": 7, "minute": 55}
